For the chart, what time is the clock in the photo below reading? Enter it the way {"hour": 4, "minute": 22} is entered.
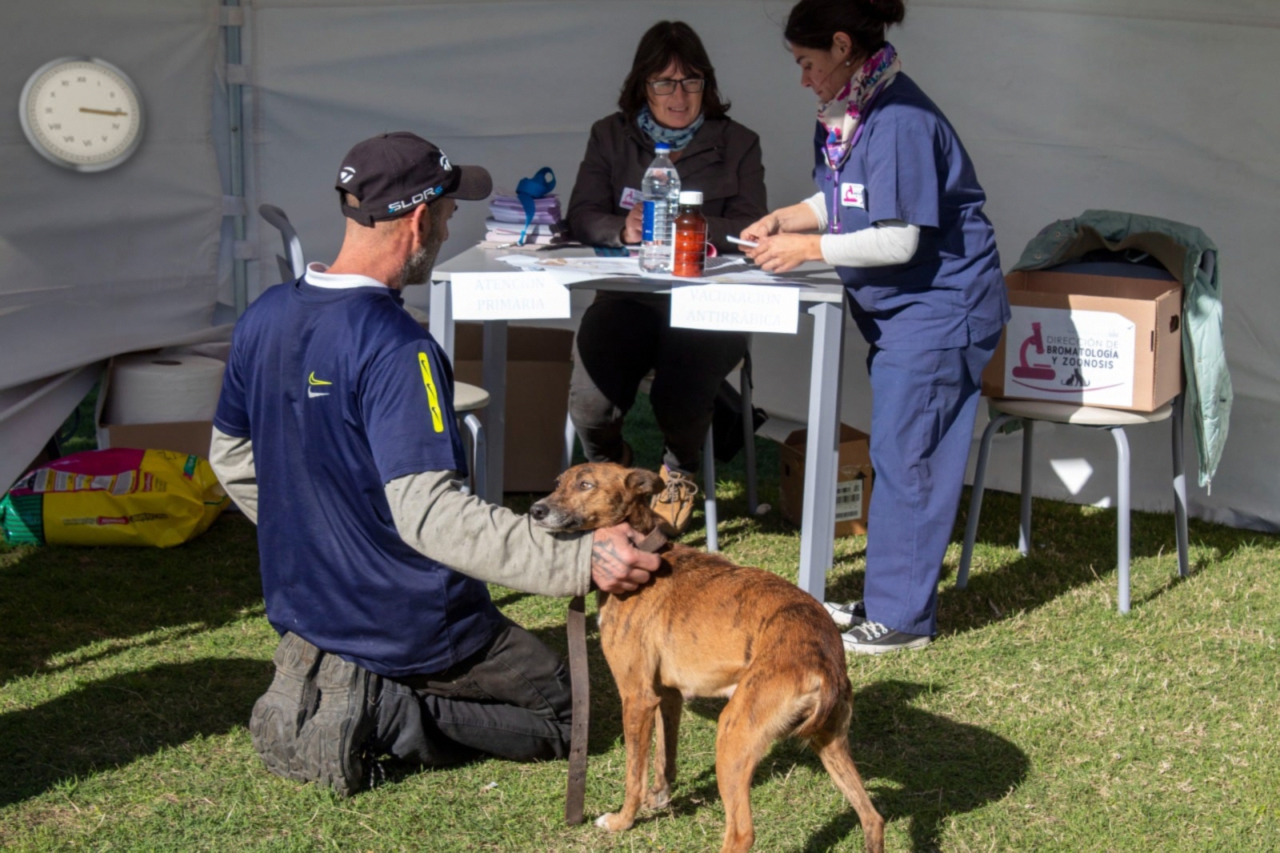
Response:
{"hour": 3, "minute": 16}
